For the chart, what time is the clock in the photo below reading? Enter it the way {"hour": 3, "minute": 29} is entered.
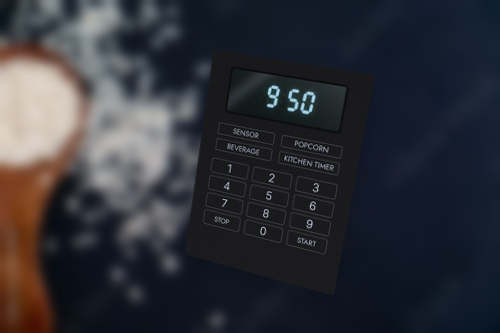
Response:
{"hour": 9, "minute": 50}
